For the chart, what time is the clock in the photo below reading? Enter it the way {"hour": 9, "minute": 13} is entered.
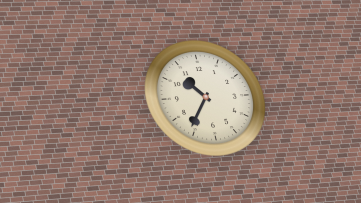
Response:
{"hour": 10, "minute": 36}
